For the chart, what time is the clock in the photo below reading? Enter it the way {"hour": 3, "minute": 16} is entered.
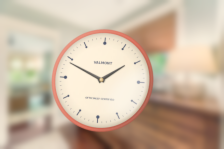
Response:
{"hour": 1, "minute": 49}
